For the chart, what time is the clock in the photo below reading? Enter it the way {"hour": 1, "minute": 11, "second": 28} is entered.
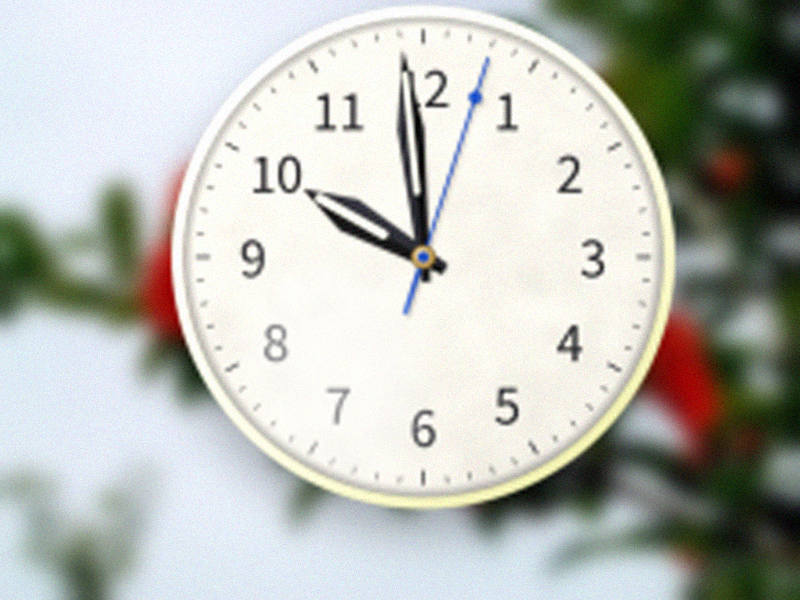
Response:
{"hour": 9, "minute": 59, "second": 3}
